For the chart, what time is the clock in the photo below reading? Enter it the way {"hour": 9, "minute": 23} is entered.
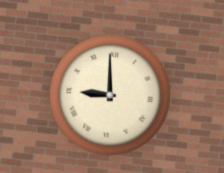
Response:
{"hour": 8, "minute": 59}
